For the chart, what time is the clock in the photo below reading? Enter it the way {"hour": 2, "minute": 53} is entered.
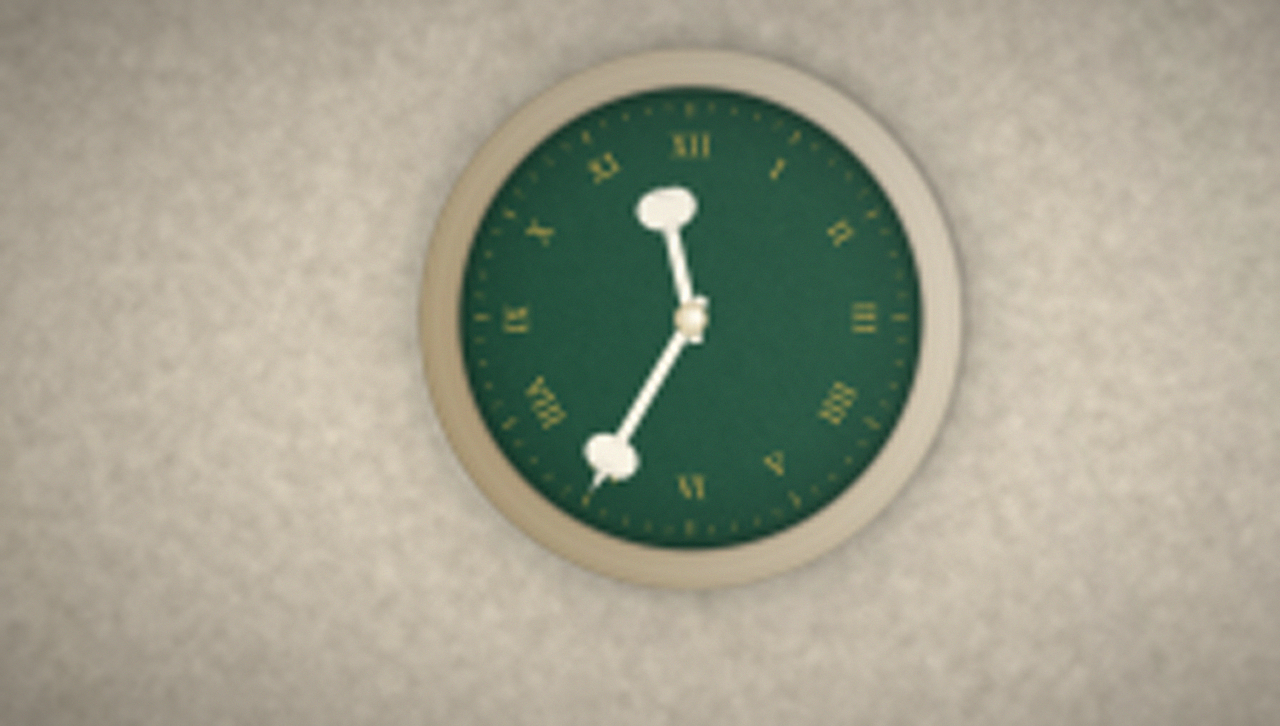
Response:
{"hour": 11, "minute": 35}
